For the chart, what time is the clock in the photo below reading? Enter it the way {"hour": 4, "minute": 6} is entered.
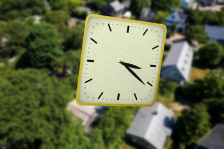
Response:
{"hour": 3, "minute": 21}
